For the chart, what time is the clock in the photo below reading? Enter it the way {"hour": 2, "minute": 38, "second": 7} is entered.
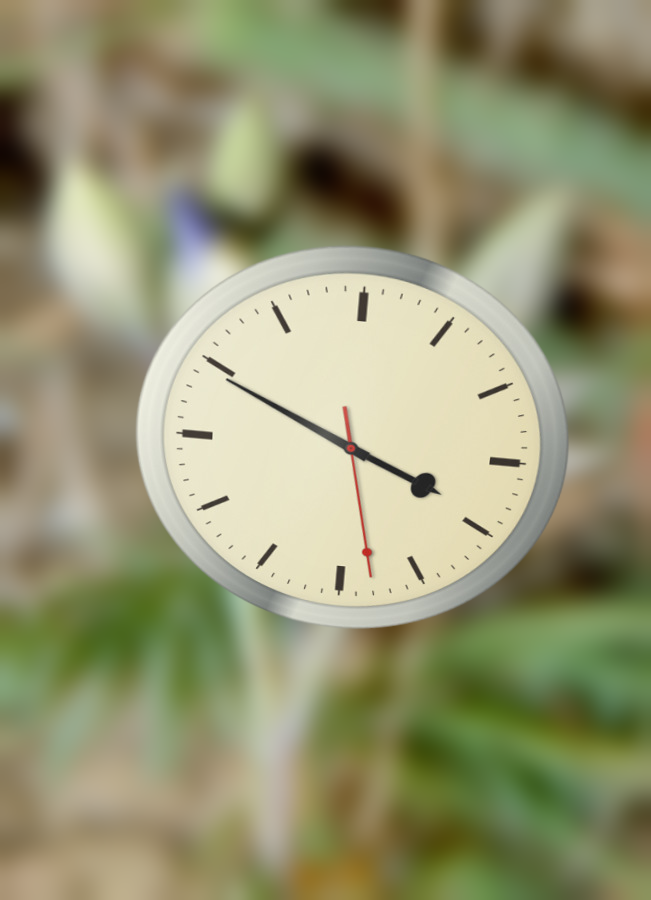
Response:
{"hour": 3, "minute": 49, "second": 28}
